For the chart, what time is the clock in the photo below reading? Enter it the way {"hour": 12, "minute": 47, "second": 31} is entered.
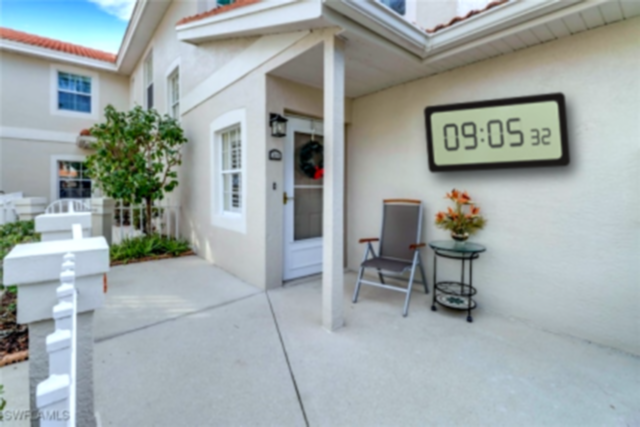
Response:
{"hour": 9, "minute": 5, "second": 32}
